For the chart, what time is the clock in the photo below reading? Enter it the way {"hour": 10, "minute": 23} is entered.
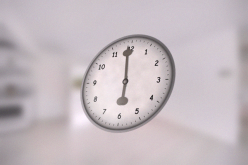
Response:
{"hour": 5, "minute": 59}
